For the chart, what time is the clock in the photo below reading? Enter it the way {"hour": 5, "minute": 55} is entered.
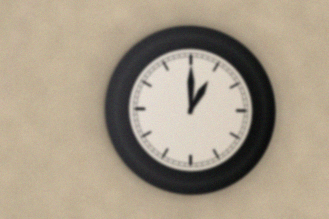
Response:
{"hour": 1, "minute": 0}
